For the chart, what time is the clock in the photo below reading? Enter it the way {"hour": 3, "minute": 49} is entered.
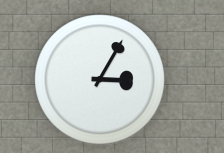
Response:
{"hour": 3, "minute": 5}
